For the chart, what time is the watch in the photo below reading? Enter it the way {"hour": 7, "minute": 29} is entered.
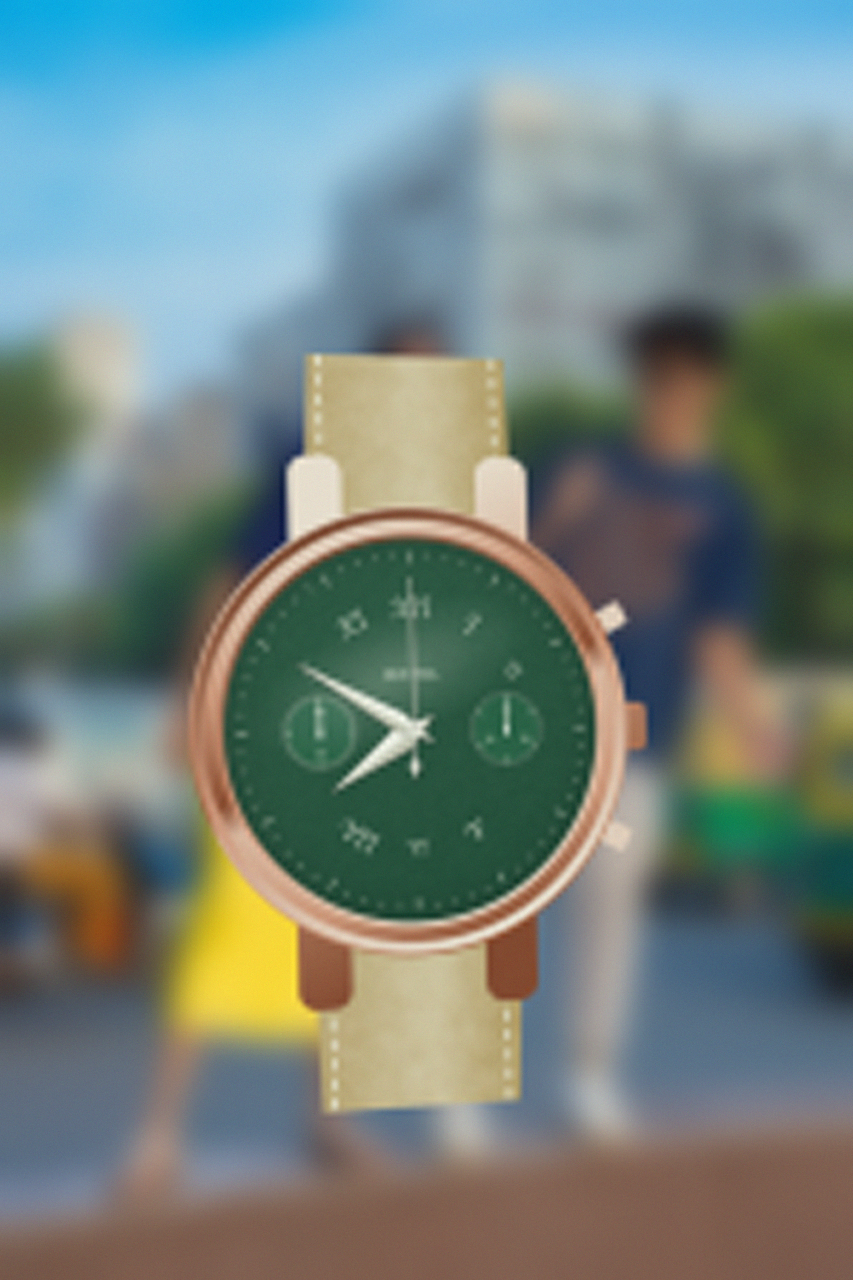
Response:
{"hour": 7, "minute": 50}
